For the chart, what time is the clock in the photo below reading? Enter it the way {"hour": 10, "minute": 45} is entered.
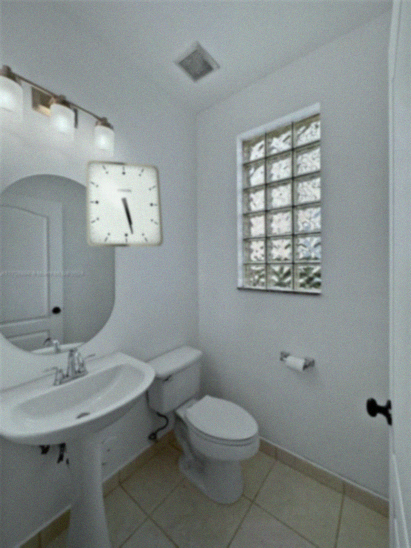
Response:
{"hour": 5, "minute": 28}
